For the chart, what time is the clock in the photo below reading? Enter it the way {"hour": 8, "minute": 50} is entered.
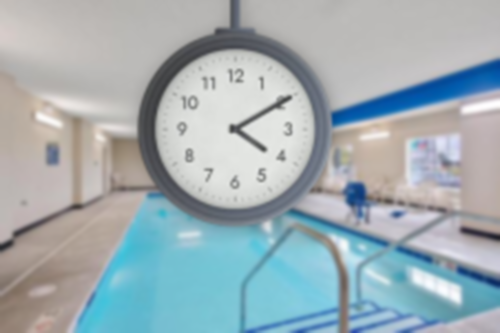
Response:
{"hour": 4, "minute": 10}
